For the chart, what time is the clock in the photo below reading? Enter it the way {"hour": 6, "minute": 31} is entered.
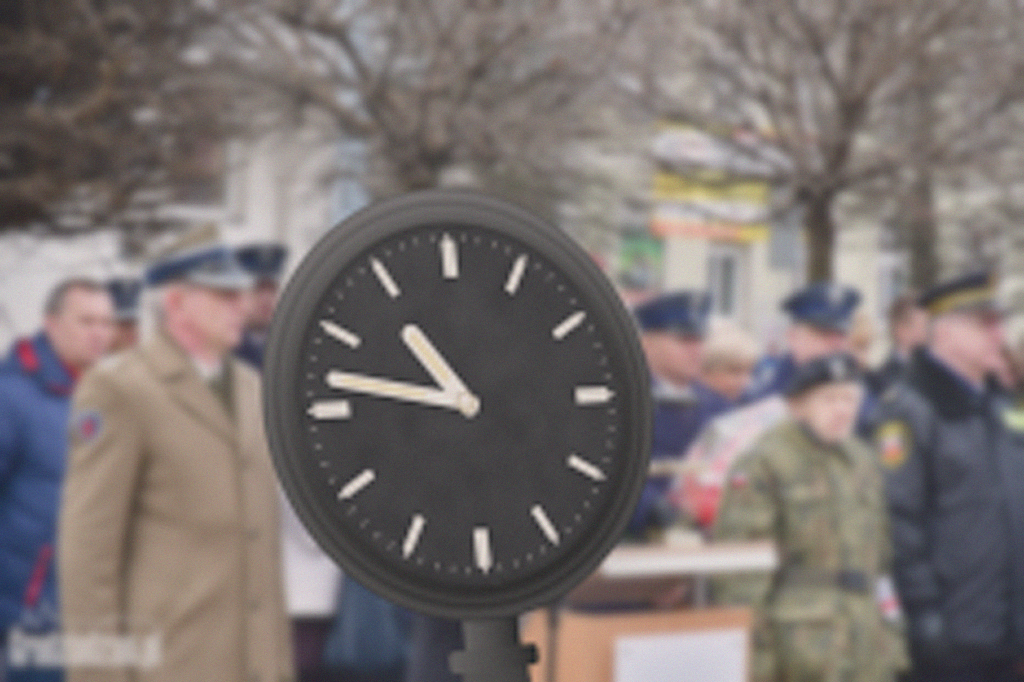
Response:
{"hour": 10, "minute": 47}
